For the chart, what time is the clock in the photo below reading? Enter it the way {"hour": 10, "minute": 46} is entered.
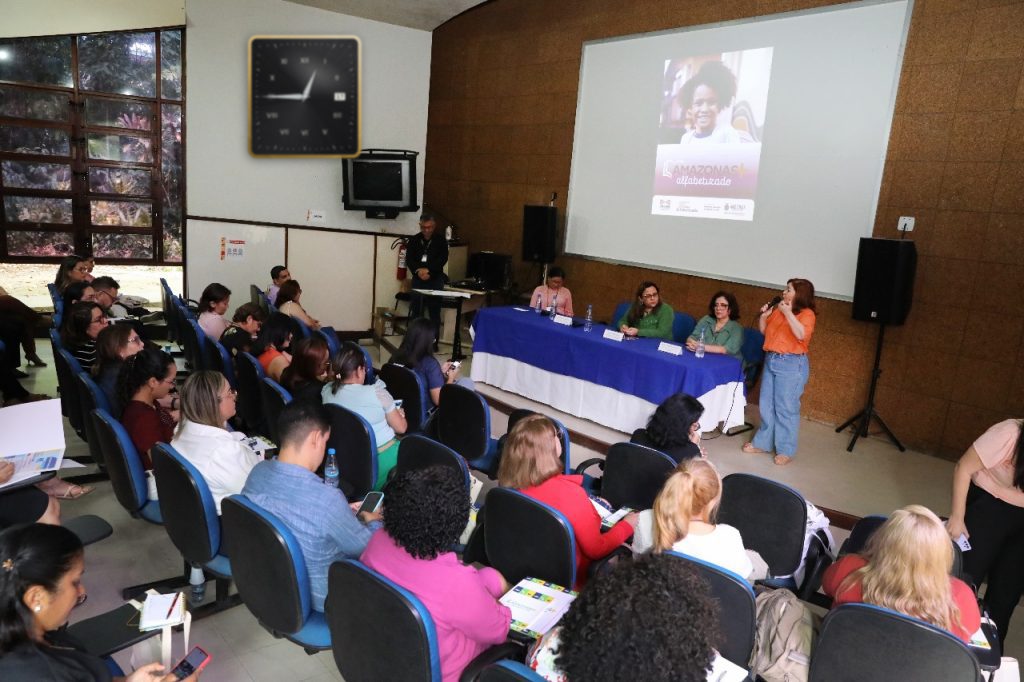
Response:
{"hour": 12, "minute": 45}
